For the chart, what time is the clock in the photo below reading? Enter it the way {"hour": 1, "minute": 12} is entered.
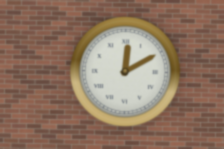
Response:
{"hour": 12, "minute": 10}
